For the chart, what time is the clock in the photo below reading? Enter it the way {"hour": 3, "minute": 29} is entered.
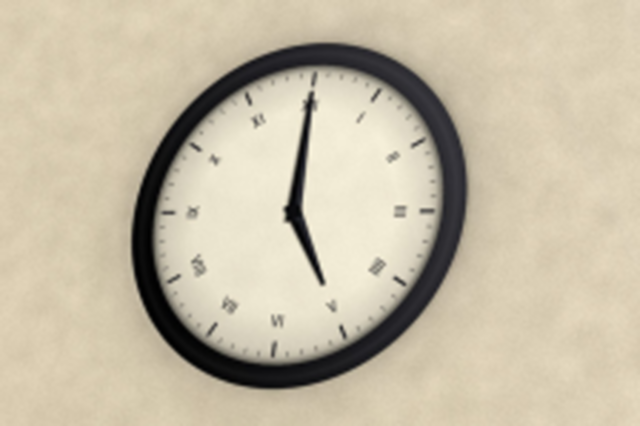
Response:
{"hour": 5, "minute": 0}
